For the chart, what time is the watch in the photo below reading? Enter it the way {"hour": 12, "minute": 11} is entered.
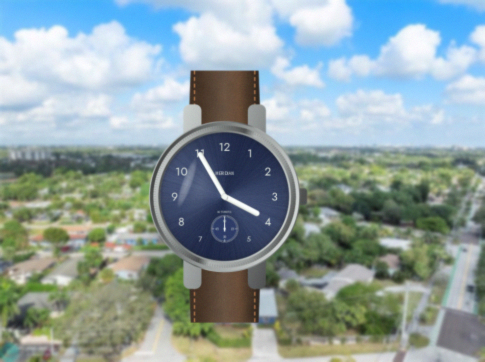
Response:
{"hour": 3, "minute": 55}
